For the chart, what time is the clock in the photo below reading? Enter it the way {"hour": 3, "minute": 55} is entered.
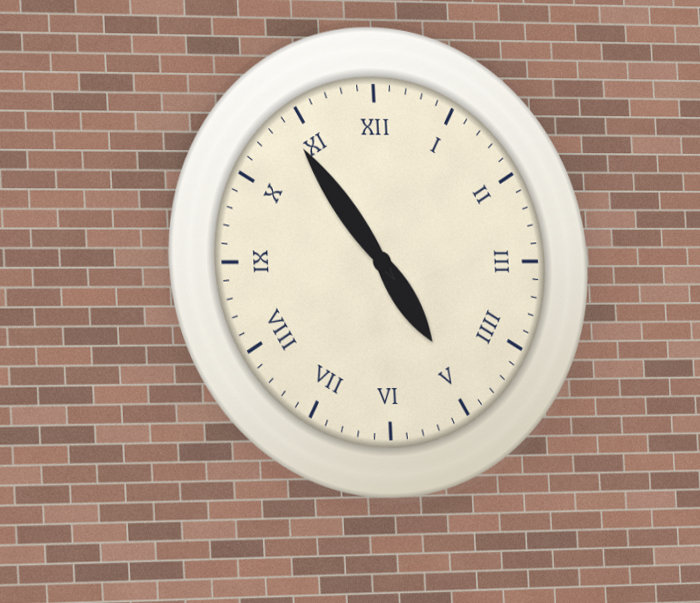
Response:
{"hour": 4, "minute": 54}
